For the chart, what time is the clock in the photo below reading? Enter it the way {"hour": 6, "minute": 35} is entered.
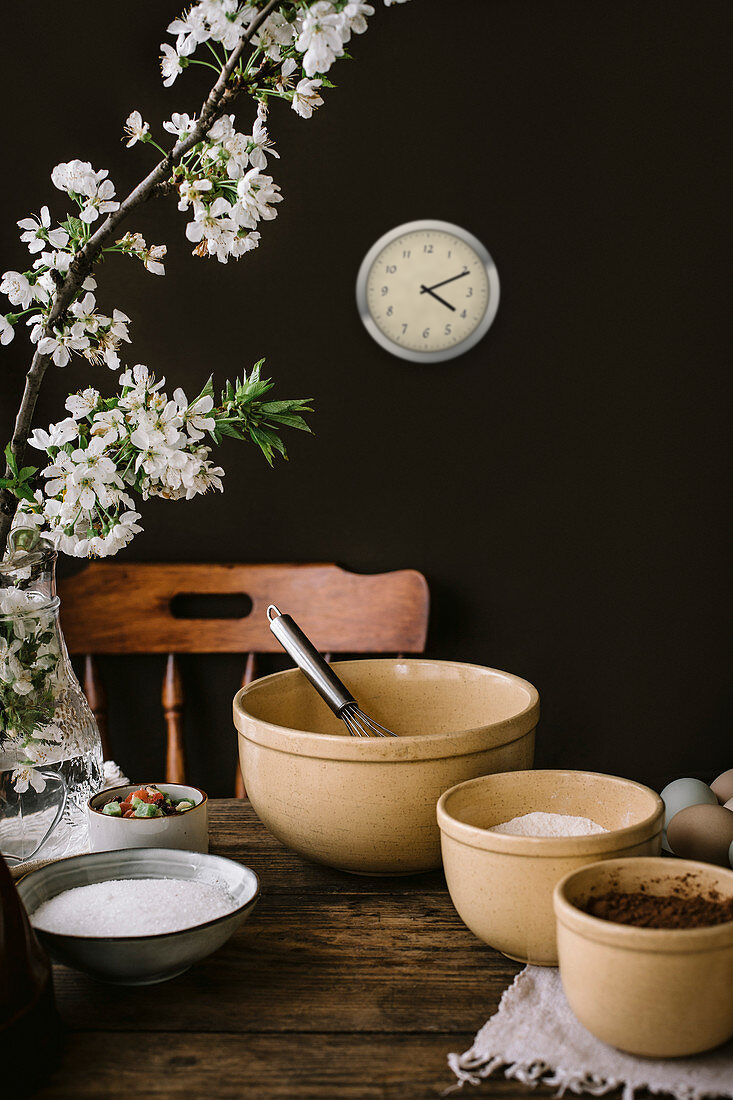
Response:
{"hour": 4, "minute": 11}
